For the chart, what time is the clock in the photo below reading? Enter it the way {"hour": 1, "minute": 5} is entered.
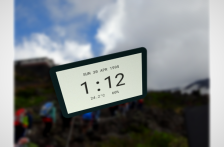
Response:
{"hour": 1, "minute": 12}
